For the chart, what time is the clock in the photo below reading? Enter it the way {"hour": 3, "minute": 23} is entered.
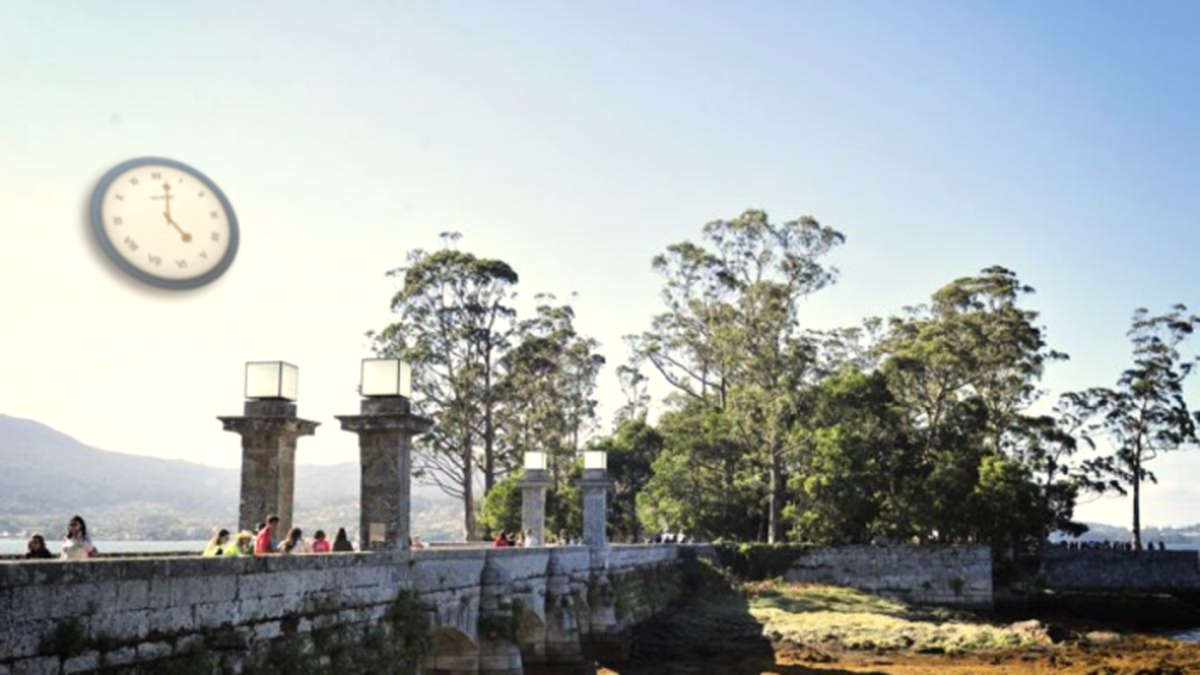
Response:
{"hour": 5, "minute": 2}
